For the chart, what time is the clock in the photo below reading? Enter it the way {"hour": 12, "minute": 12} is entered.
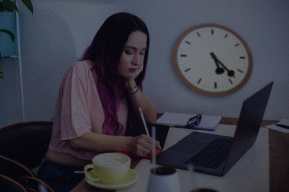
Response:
{"hour": 5, "minute": 23}
